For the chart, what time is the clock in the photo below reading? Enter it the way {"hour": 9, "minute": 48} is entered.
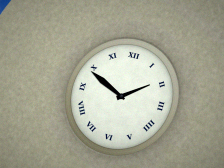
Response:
{"hour": 1, "minute": 49}
